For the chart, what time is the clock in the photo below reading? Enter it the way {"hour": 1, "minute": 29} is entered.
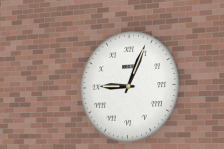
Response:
{"hour": 9, "minute": 4}
